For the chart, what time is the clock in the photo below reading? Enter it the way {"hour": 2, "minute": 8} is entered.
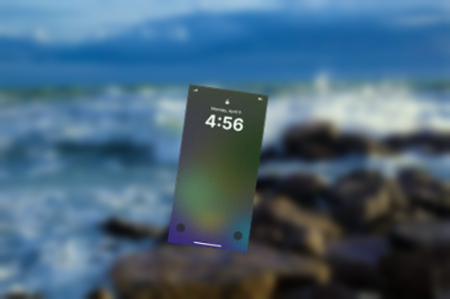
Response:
{"hour": 4, "minute": 56}
